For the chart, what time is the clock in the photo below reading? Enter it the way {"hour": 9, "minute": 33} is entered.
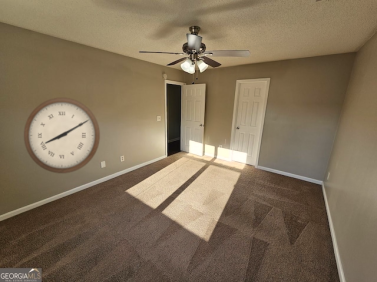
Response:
{"hour": 8, "minute": 10}
